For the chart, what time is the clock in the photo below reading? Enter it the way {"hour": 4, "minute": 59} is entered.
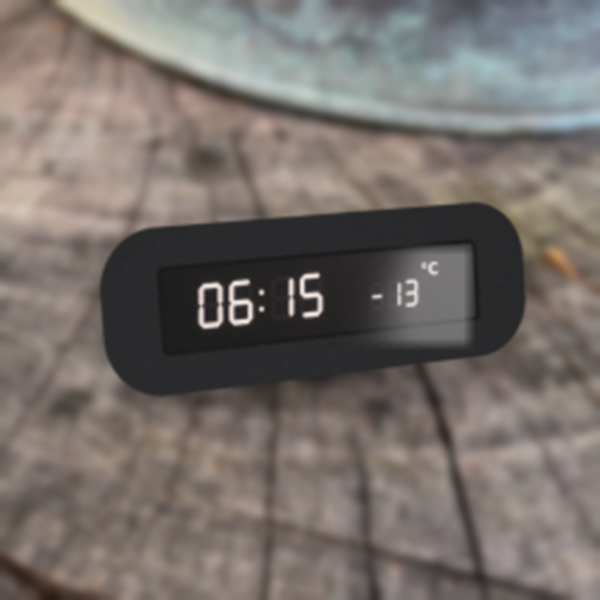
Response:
{"hour": 6, "minute": 15}
